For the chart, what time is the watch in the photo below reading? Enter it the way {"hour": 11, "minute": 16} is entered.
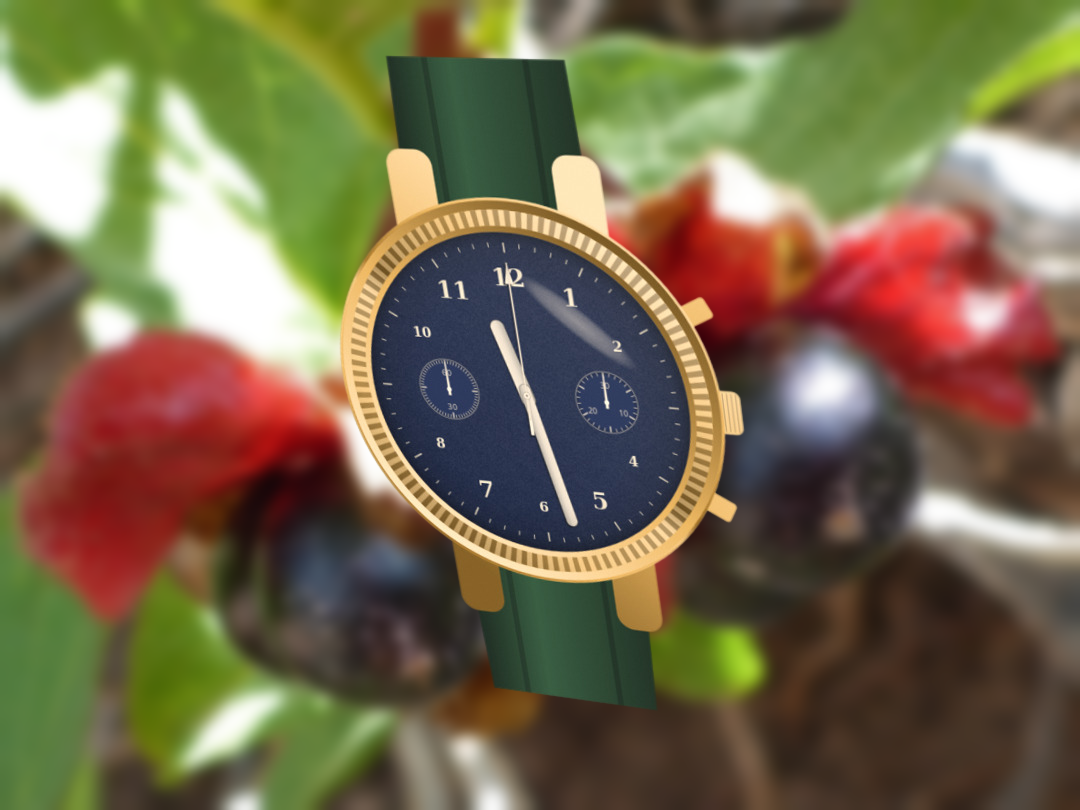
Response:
{"hour": 11, "minute": 28}
